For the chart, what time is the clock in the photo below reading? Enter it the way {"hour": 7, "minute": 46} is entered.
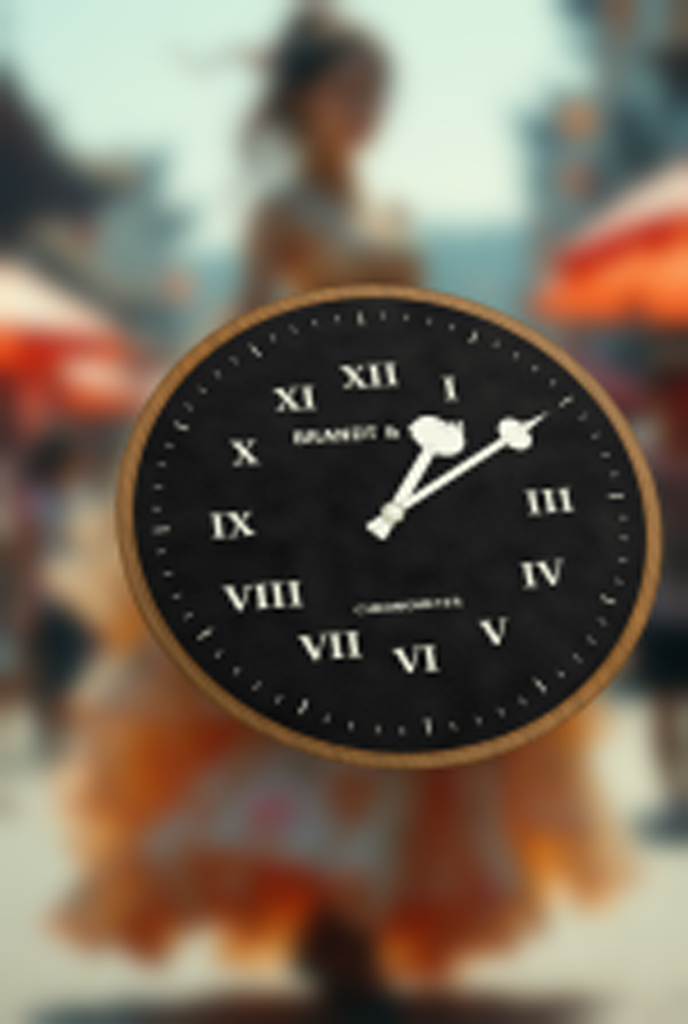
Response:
{"hour": 1, "minute": 10}
